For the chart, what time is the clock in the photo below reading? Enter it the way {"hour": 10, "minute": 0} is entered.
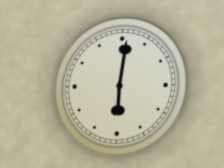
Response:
{"hour": 6, "minute": 1}
